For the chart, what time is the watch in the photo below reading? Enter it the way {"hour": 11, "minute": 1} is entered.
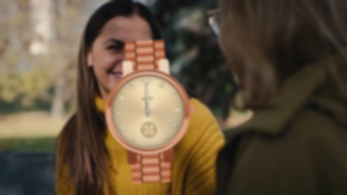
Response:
{"hour": 12, "minute": 0}
